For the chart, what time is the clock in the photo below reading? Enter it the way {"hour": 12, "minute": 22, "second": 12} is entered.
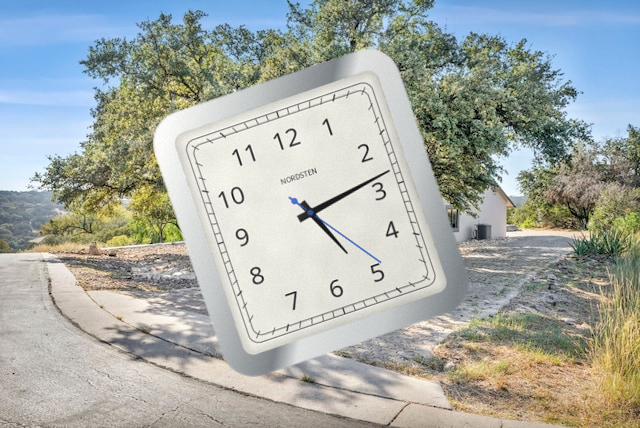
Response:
{"hour": 5, "minute": 13, "second": 24}
